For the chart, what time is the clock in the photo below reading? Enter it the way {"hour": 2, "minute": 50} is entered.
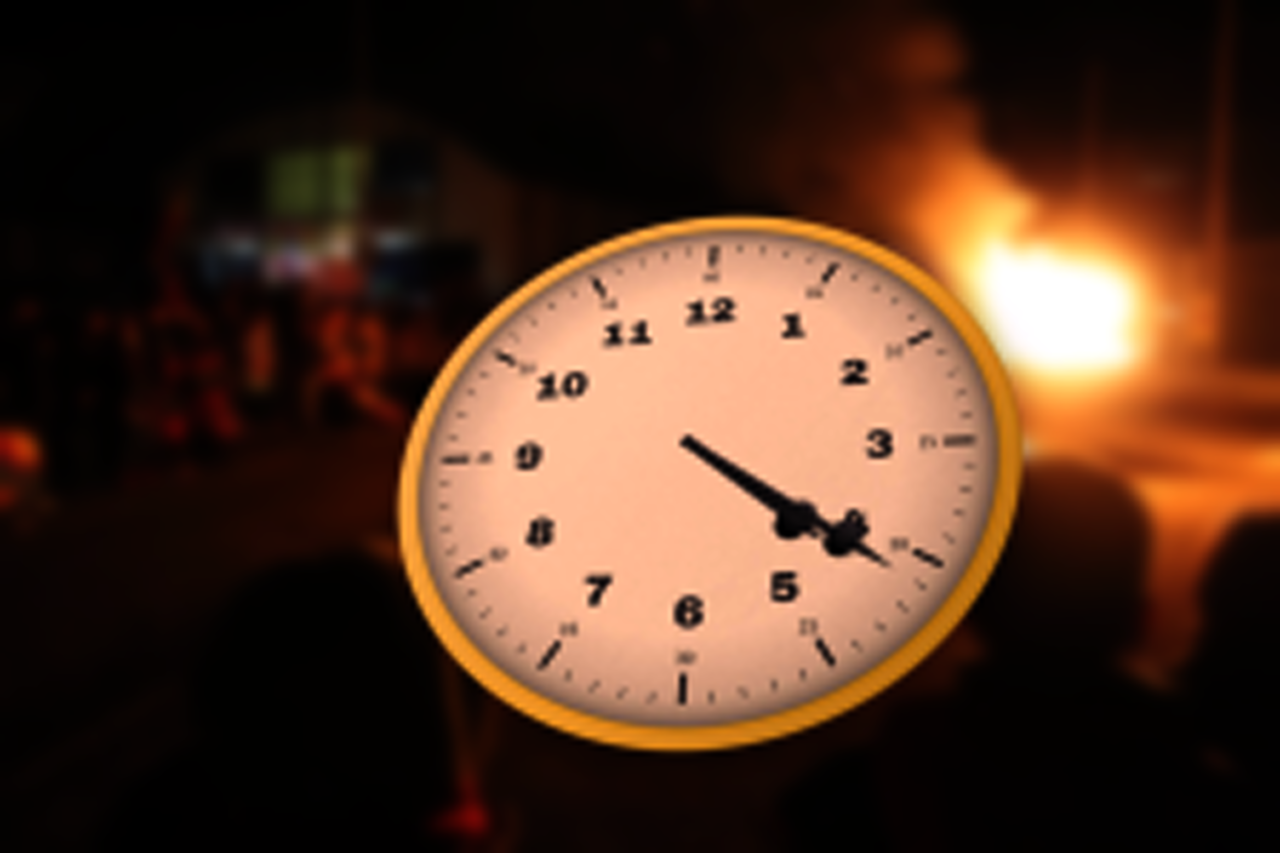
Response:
{"hour": 4, "minute": 21}
